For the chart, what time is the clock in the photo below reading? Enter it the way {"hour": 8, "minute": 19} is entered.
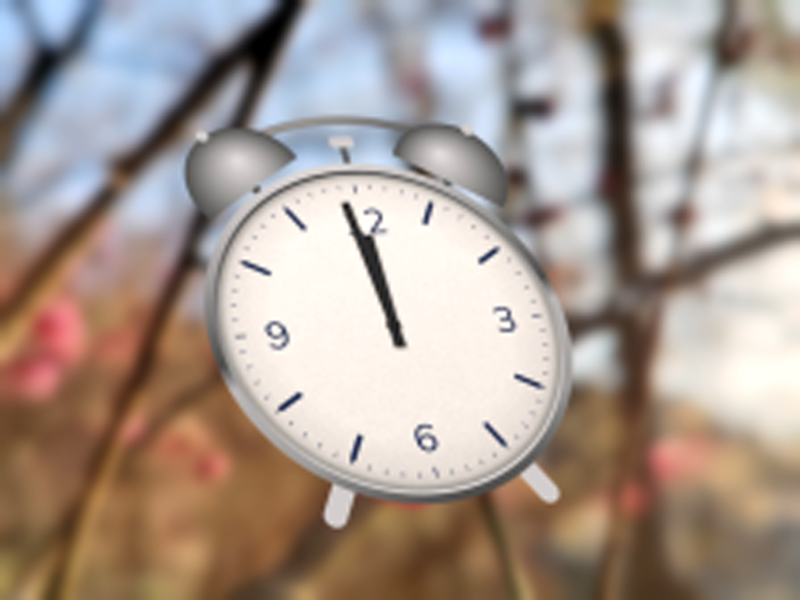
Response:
{"hour": 11, "minute": 59}
